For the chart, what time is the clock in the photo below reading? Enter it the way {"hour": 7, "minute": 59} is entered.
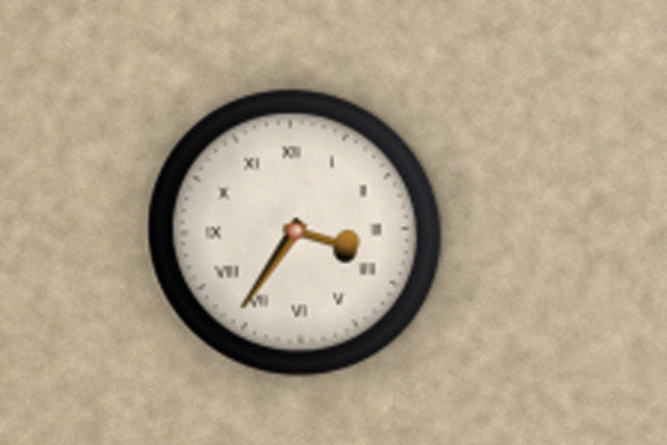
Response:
{"hour": 3, "minute": 36}
